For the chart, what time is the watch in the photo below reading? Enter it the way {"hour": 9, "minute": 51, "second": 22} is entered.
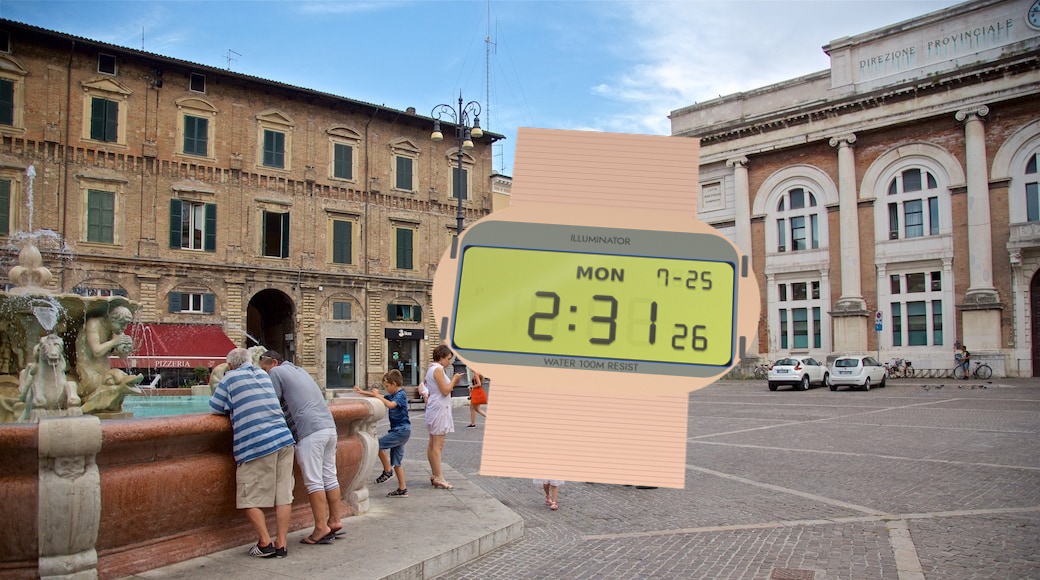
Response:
{"hour": 2, "minute": 31, "second": 26}
